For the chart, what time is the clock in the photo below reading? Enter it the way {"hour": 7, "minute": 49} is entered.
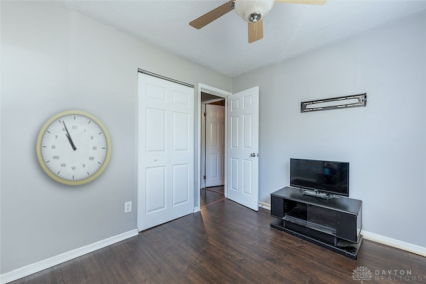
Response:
{"hour": 10, "minute": 56}
